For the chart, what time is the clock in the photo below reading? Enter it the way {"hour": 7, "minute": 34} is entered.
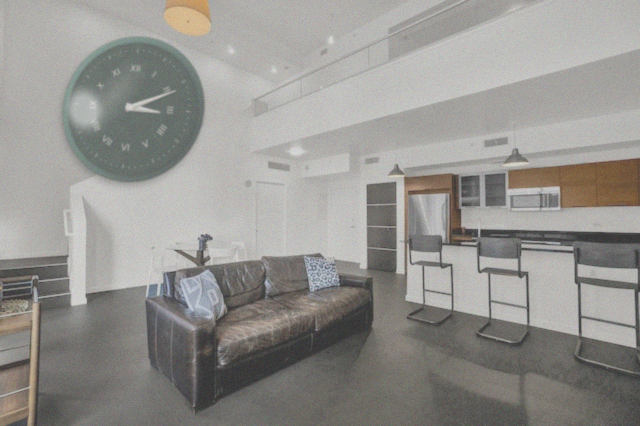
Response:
{"hour": 3, "minute": 11}
